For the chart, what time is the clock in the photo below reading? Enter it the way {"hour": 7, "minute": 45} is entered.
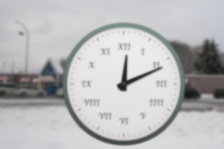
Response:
{"hour": 12, "minute": 11}
